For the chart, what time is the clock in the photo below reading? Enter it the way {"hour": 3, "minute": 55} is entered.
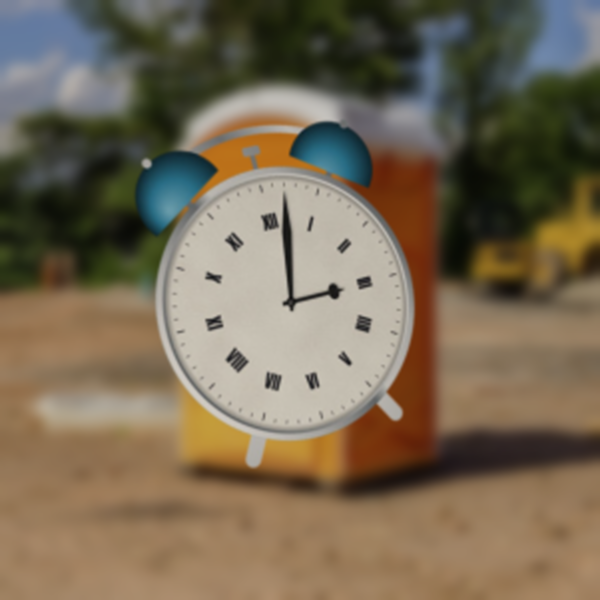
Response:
{"hour": 3, "minute": 2}
